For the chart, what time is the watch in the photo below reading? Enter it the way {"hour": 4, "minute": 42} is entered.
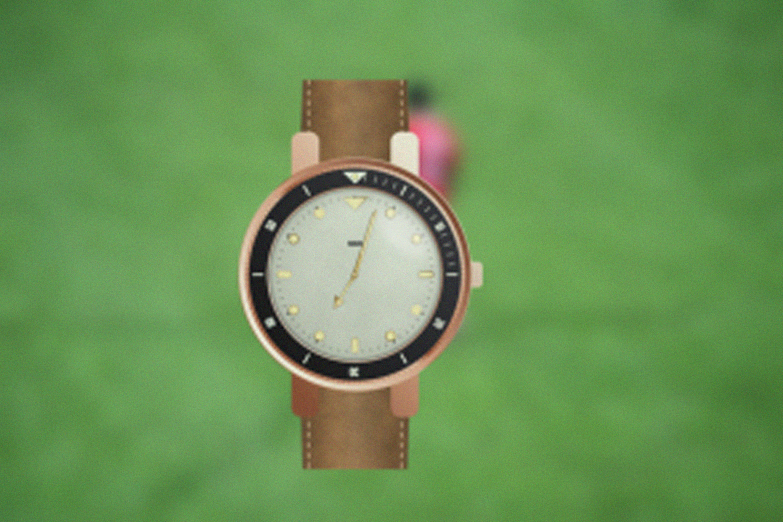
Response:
{"hour": 7, "minute": 3}
